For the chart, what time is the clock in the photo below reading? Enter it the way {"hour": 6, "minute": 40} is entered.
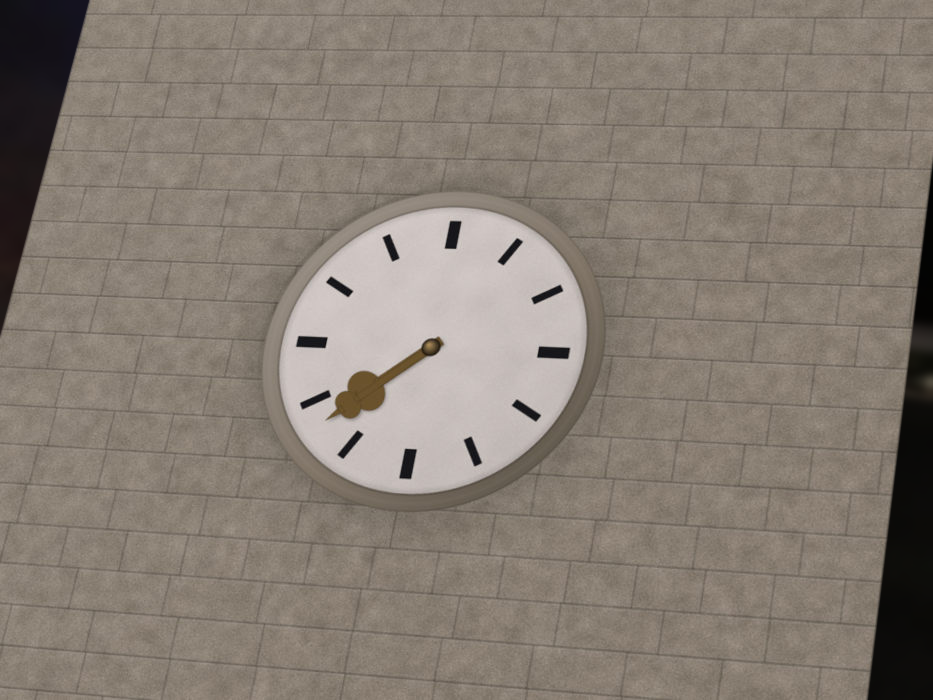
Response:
{"hour": 7, "minute": 38}
